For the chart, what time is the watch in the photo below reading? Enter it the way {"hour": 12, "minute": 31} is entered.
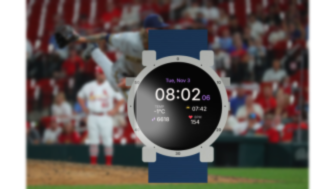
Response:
{"hour": 8, "minute": 2}
